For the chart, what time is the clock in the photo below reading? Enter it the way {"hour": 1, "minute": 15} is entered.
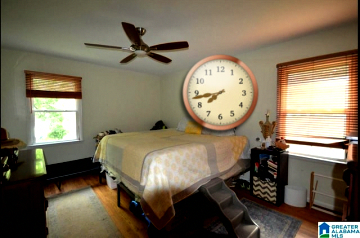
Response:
{"hour": 7, "minute": 43}
